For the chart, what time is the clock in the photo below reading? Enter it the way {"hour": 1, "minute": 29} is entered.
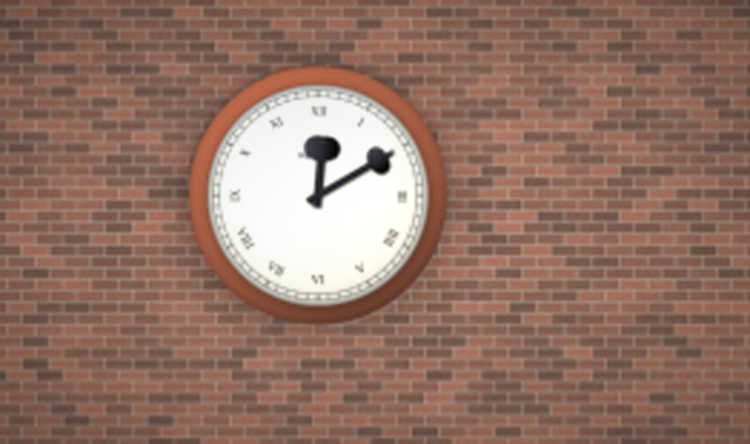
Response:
{"hour": 12, "minute": 10}
